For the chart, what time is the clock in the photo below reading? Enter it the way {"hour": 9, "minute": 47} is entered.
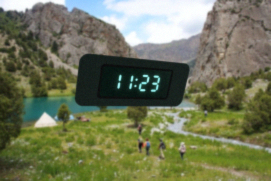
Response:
{"hour": 11, "minute": 23}
